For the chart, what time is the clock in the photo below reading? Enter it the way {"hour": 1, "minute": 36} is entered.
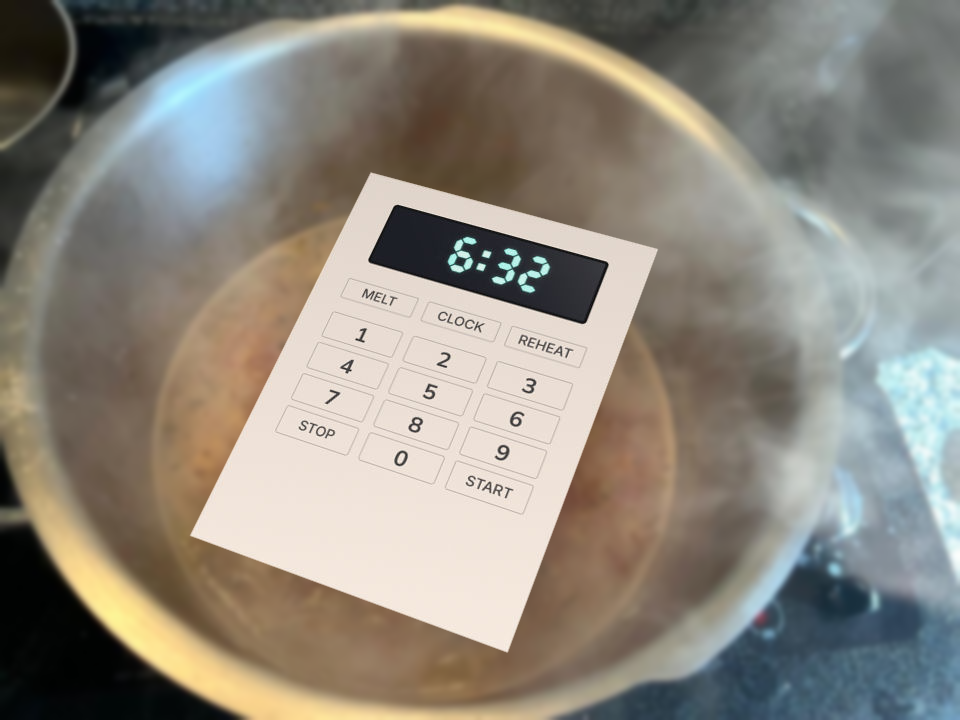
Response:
{"hour": 6, "minute": 32}
